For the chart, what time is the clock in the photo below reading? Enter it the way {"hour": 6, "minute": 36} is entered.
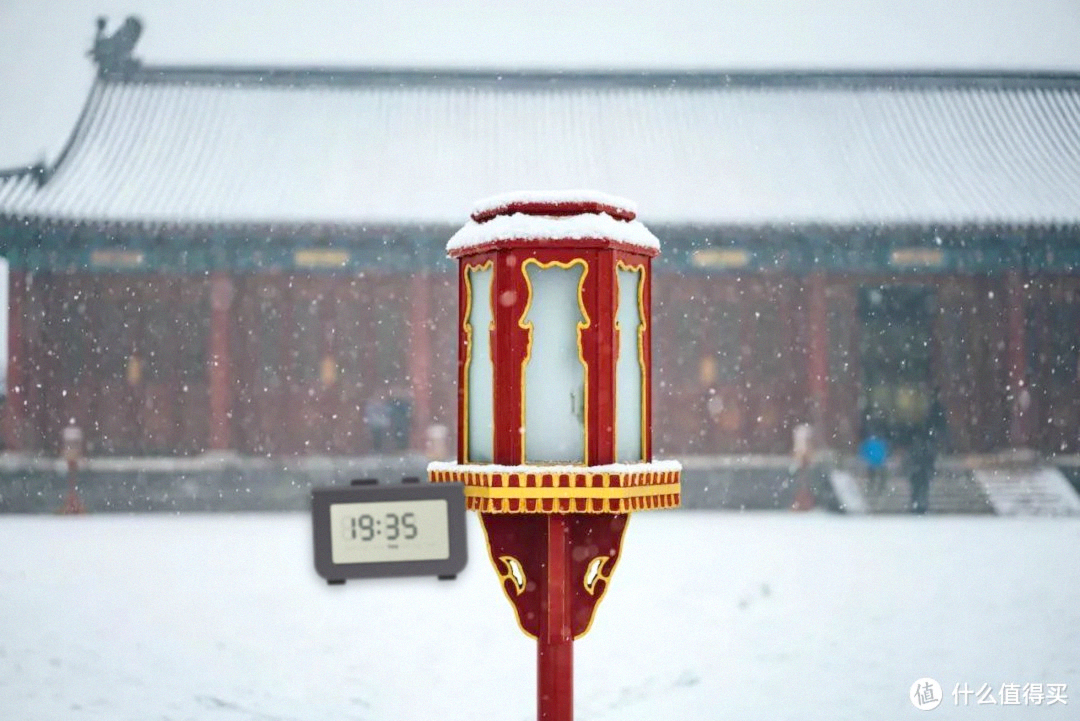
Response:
{"hour": 19, "minute": 35}
